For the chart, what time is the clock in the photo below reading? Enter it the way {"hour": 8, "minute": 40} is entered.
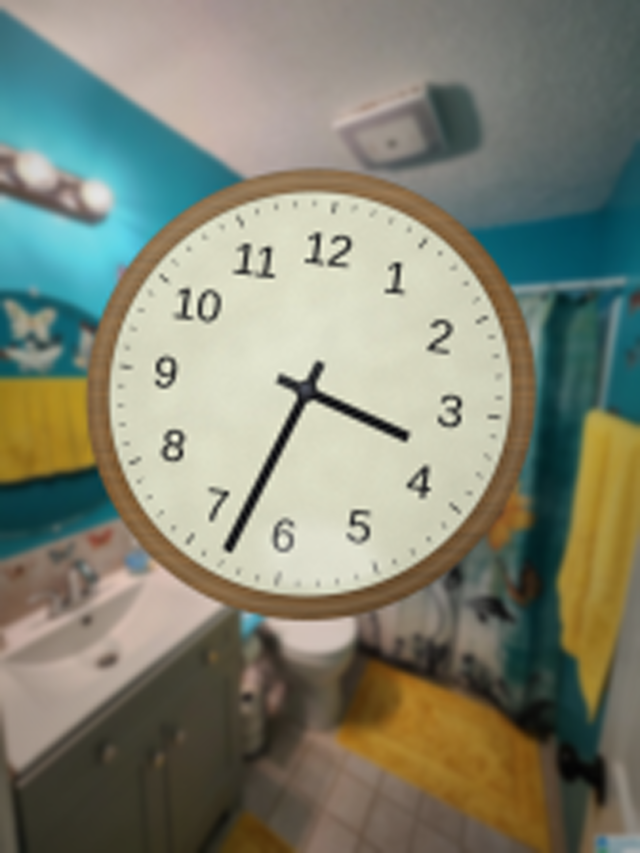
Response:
{"hour": 3, "minute": 33}
